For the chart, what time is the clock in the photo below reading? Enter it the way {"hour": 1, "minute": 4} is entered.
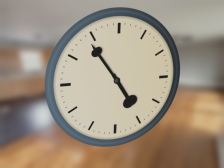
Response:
{"hour": 4, "minute": 54}
